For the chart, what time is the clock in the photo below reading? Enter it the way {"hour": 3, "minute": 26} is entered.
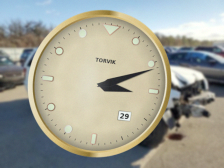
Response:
{"hour": 3, "minute": 11}
